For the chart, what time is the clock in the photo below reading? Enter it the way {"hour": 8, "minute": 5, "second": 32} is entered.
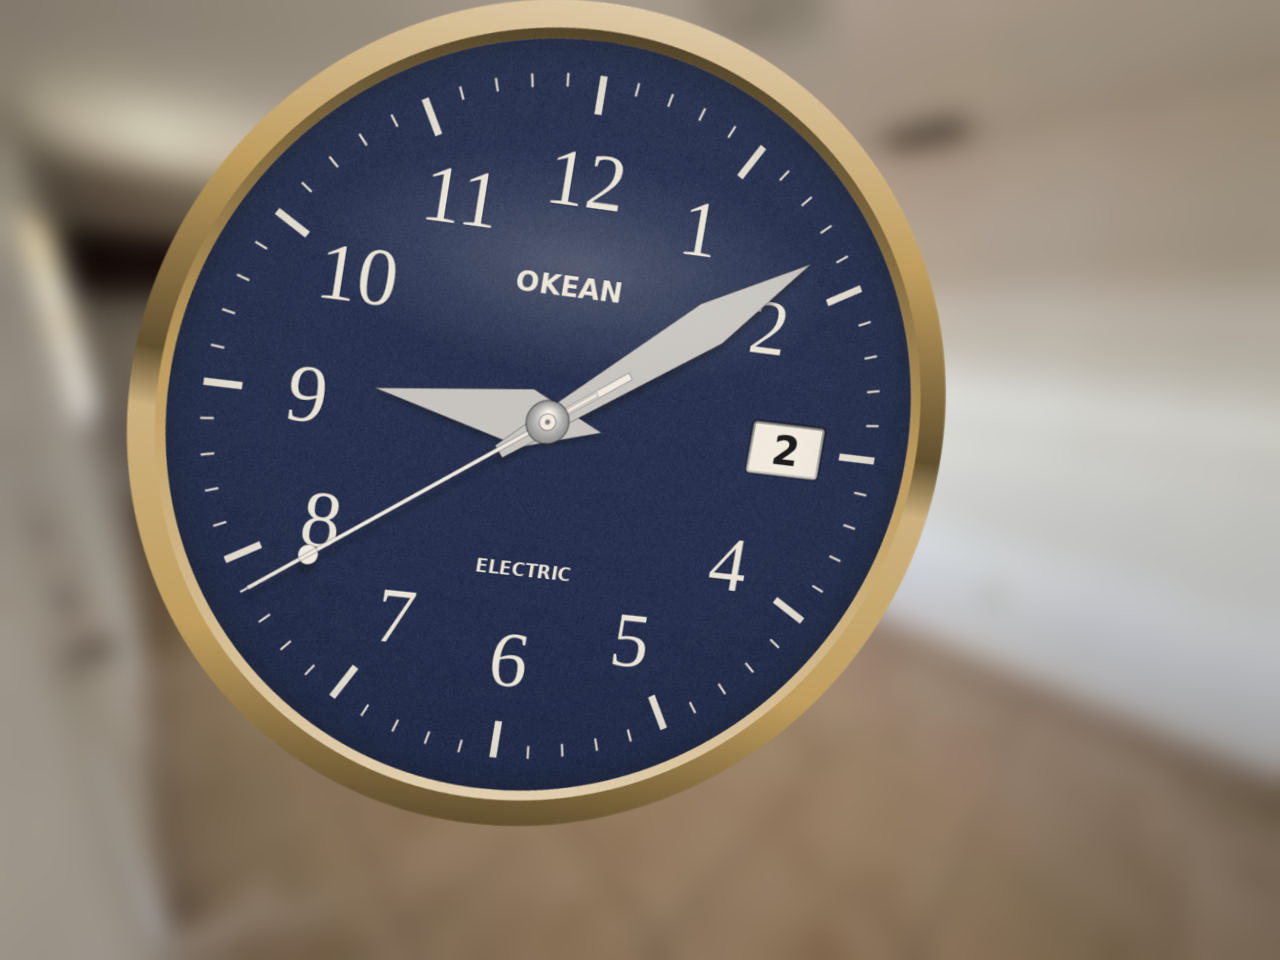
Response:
{"hour": 9, "minute": 8, "second": 39}
